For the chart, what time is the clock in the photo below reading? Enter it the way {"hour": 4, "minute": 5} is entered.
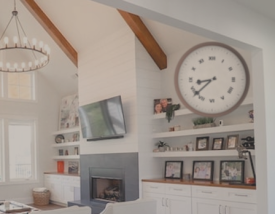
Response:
{"hour": 8, "minute": 38}
